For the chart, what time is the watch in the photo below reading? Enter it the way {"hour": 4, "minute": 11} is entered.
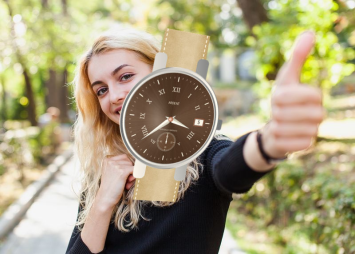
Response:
{"hour": 3, "minute": 38}
